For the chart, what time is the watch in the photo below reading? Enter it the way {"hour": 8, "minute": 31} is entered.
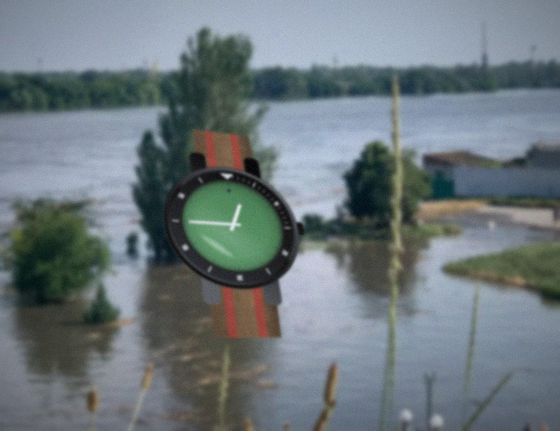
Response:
{"hour": 12, "minute": 45}
